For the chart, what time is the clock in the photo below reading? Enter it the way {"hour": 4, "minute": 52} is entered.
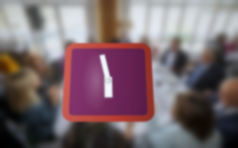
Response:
{"hour": 5, "minute": 58}
